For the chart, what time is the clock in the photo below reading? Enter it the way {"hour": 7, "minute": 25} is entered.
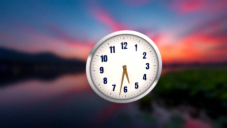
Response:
{"hour": 5, "minute": 32}
